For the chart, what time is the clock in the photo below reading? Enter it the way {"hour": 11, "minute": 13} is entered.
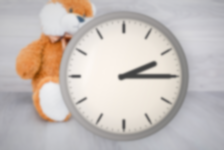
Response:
{"hour": 2, "minute": 15}
